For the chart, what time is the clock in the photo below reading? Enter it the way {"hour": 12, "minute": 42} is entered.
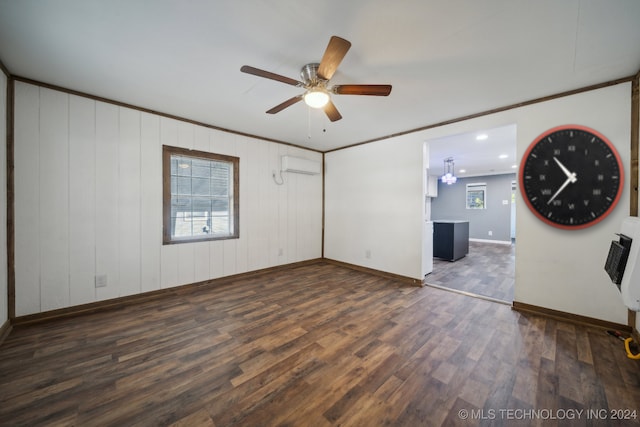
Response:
{"hour": 10, "minute": 37}
